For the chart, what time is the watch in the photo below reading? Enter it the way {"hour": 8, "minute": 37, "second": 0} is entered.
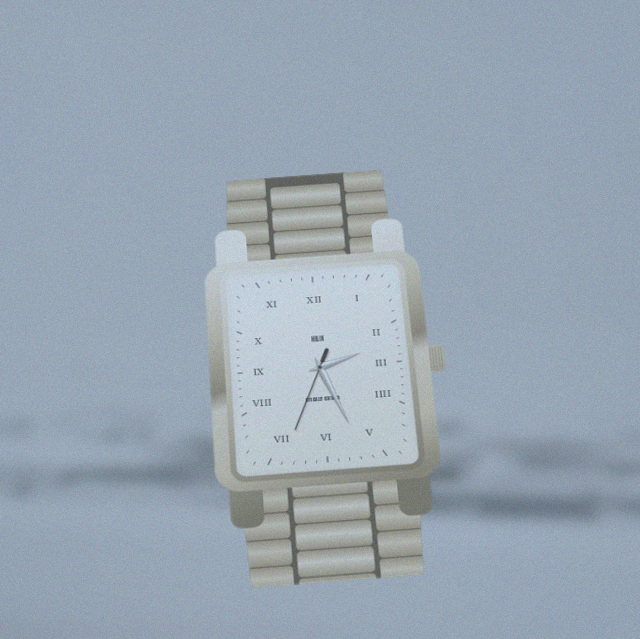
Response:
{"hour": 2, "minute": 26, "second": 34}
